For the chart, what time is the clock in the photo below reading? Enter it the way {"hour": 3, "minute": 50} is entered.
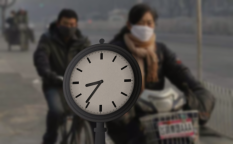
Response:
{"hour": 8, "minute": 36}
